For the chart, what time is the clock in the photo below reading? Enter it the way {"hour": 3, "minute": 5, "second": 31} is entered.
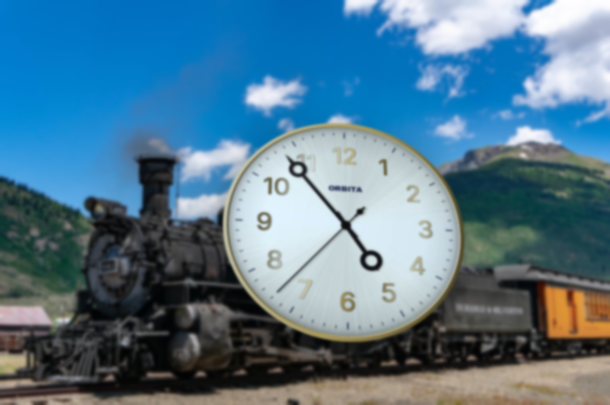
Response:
{"hour": 4, "minute": 53, "second": 37}
